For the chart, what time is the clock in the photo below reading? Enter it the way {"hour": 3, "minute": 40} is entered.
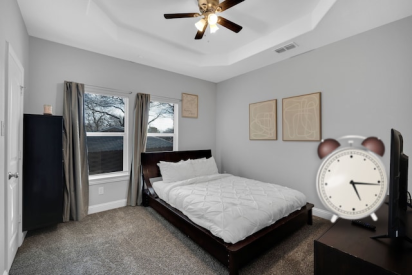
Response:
{"hour": 5, "minute": 16}
